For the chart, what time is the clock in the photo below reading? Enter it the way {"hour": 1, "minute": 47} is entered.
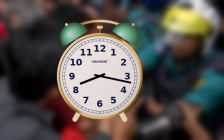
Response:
{"hour": 8, "minute": 17}
